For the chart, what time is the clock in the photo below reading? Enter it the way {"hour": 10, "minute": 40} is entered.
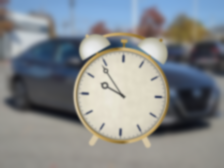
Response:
{"hour": 9, "minute": 54}
